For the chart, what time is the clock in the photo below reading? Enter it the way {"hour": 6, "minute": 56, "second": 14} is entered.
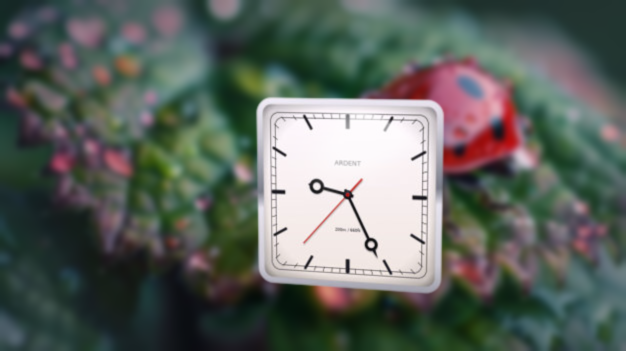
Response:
{"hour": 9, "minute": 25, "second": 37}
